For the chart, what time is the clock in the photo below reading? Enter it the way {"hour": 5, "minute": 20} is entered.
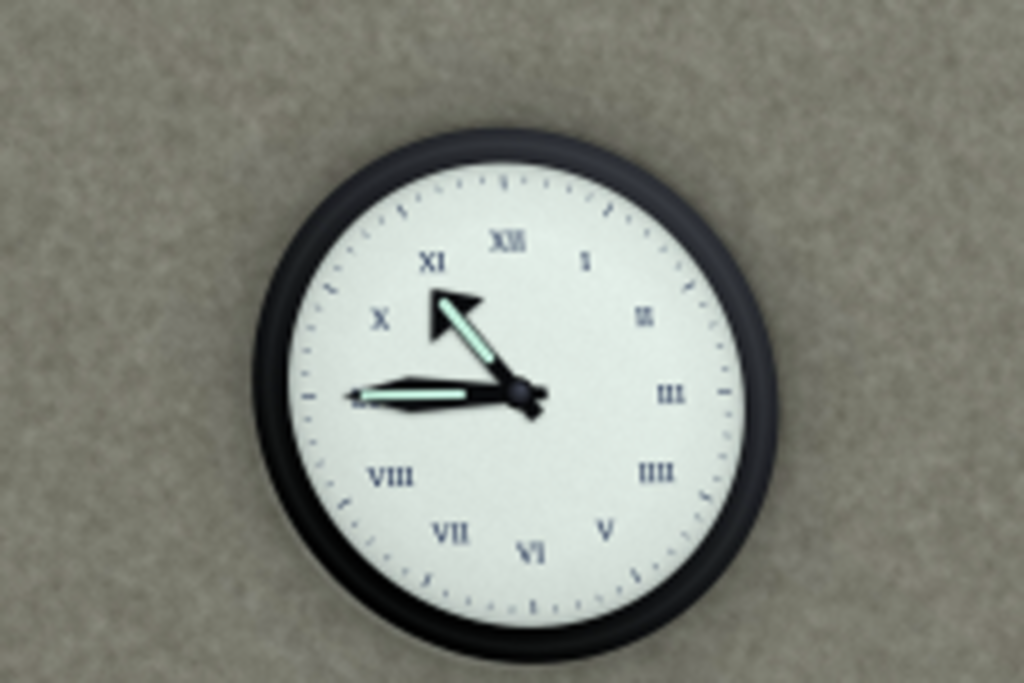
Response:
{"hour": 10, "minute": 45}
